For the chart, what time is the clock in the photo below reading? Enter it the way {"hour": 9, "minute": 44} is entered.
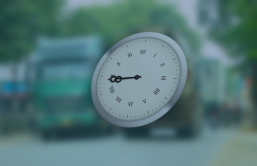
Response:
{"hour": 8, "minute": 44}
